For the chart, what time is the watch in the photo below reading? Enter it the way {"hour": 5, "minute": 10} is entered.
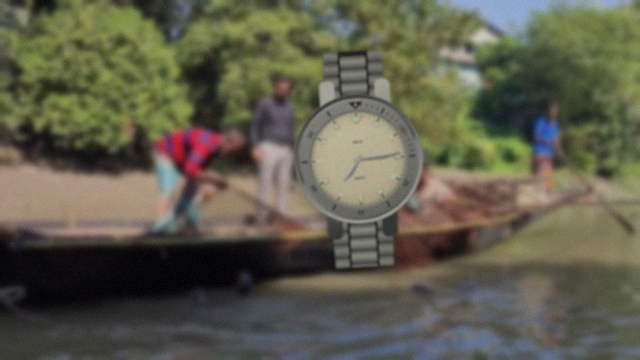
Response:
{"hour": 7, "minute": 14}
